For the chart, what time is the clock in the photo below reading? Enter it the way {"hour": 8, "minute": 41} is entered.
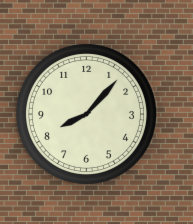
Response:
{"hour": 8, "minute": 7}
